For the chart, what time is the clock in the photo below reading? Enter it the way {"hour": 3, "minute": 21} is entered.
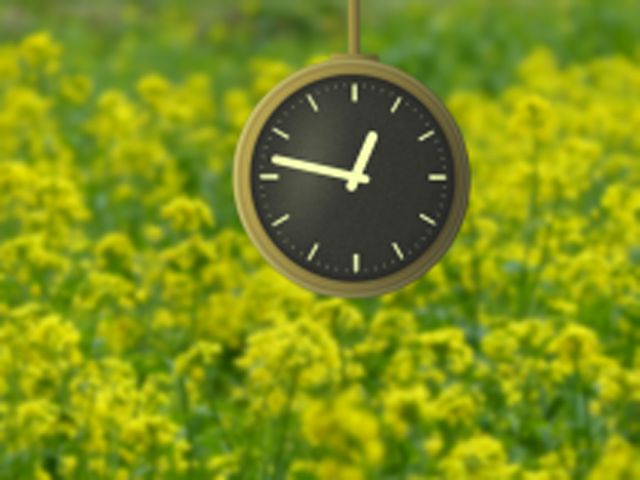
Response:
{"hour": 12, "minute": 47}
